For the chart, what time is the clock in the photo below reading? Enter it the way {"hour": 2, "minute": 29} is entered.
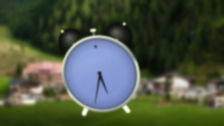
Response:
{"hour": 5, "minute": 33}
